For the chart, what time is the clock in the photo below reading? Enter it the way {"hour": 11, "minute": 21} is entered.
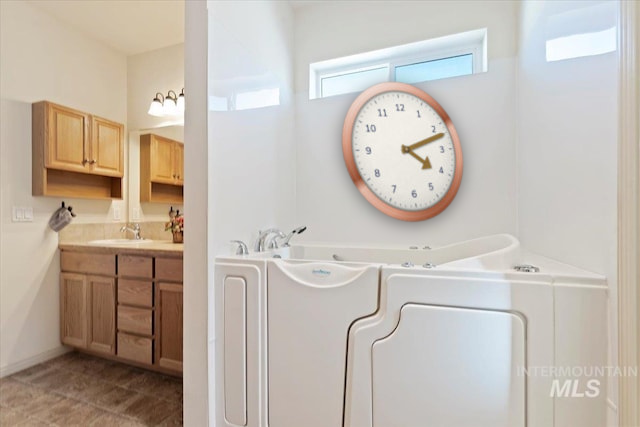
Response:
{"hour": 4, "minute": 12}
